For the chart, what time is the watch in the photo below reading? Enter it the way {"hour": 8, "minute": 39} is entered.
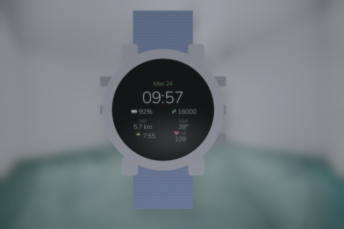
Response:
{"hour": 9, "minute": 57}
